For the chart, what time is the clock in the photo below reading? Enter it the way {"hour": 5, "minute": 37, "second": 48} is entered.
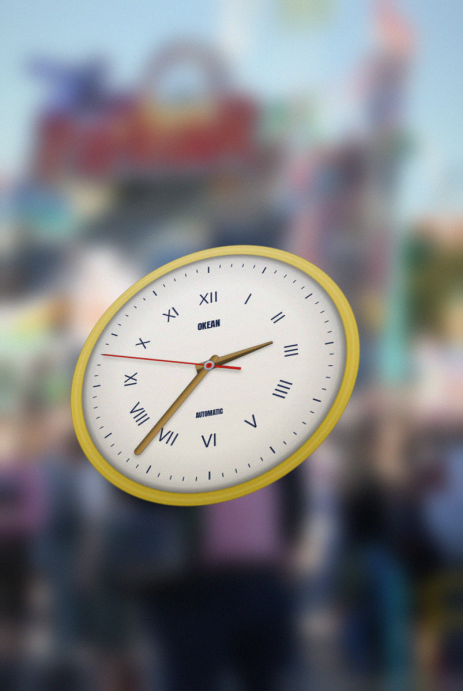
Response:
{"hour": 2, "minute": 36, "second": 48}
